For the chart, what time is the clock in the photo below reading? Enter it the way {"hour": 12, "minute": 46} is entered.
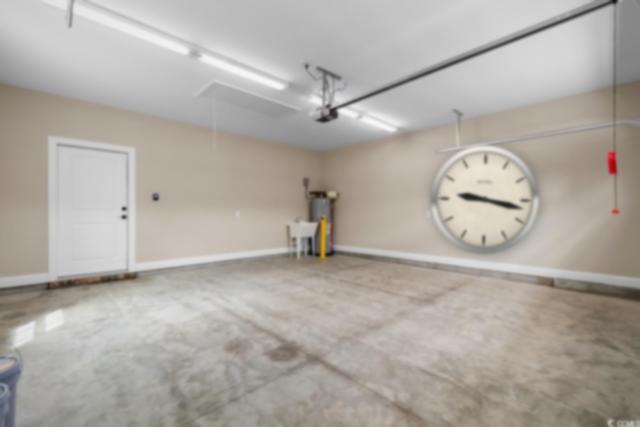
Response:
{"hour": 9, "minute": 17}
